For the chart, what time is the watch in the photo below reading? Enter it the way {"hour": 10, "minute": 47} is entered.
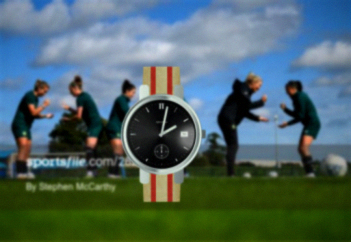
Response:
{"hour": 2, "minute": 2}
